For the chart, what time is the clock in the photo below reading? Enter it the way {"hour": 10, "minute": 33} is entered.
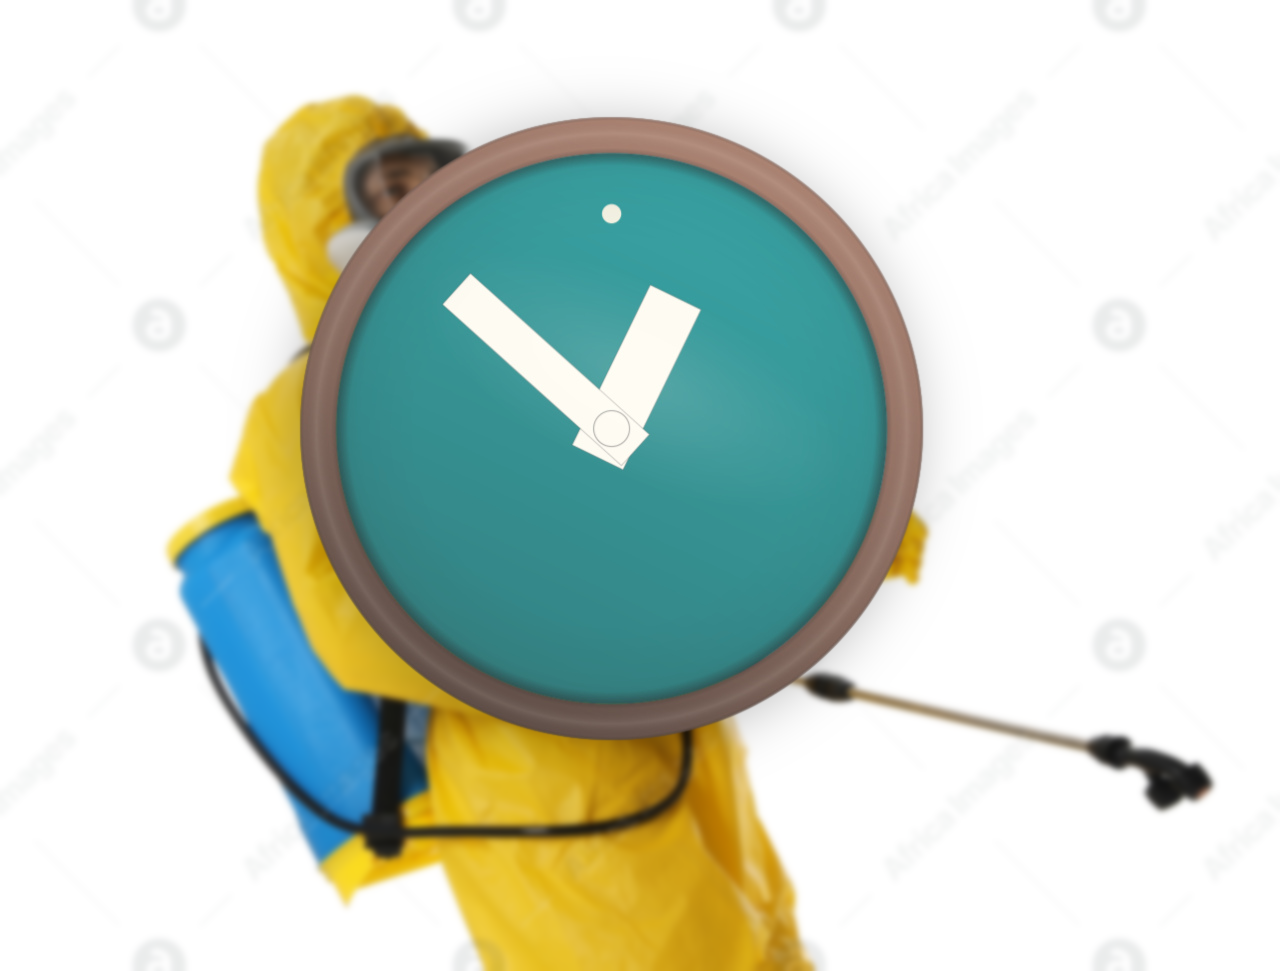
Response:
{"hour": 12, "minute": 52}
